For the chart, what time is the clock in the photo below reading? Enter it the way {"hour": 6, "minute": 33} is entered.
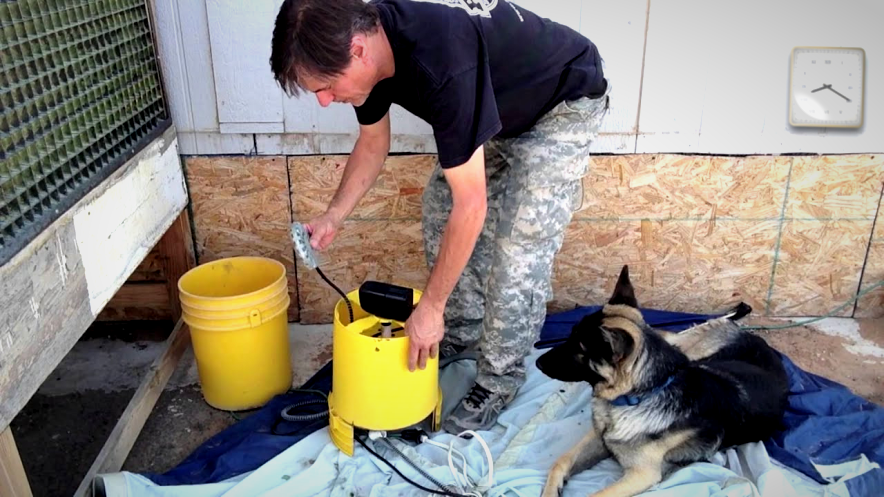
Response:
{"hour": 8, "minute": 20}
